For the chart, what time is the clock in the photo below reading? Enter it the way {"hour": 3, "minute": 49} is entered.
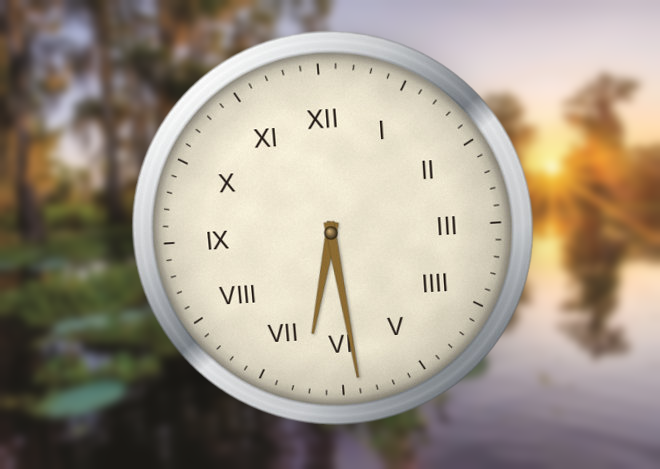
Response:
{"hour": 6, "minute": 29}
